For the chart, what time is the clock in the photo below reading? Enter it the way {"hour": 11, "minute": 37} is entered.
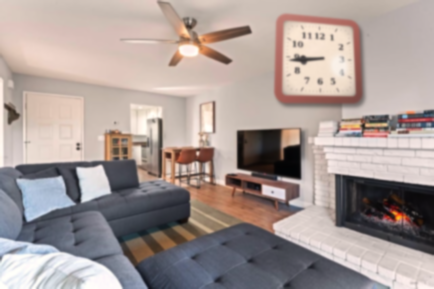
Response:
{"hour": 8, "minute": 44}
